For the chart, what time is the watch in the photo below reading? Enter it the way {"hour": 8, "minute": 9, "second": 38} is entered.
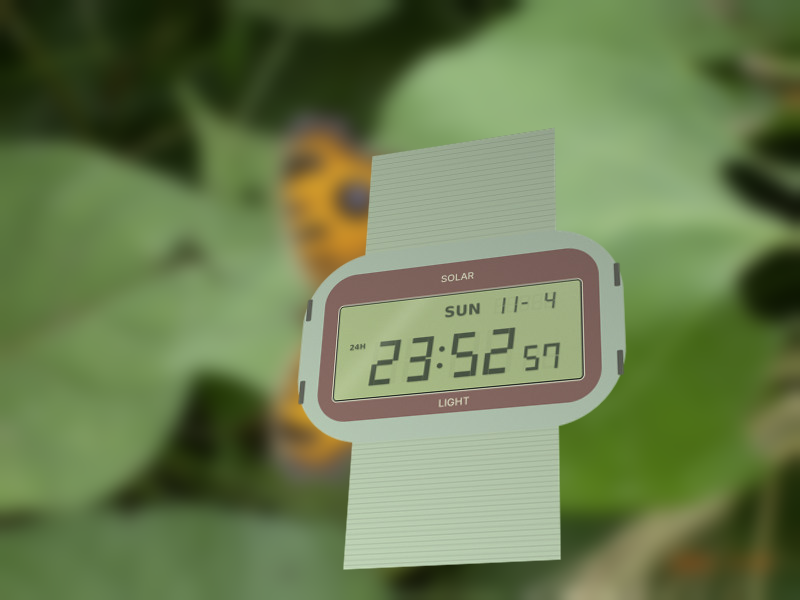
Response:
{"hour": 23, "minute": 52, "second": 57}
